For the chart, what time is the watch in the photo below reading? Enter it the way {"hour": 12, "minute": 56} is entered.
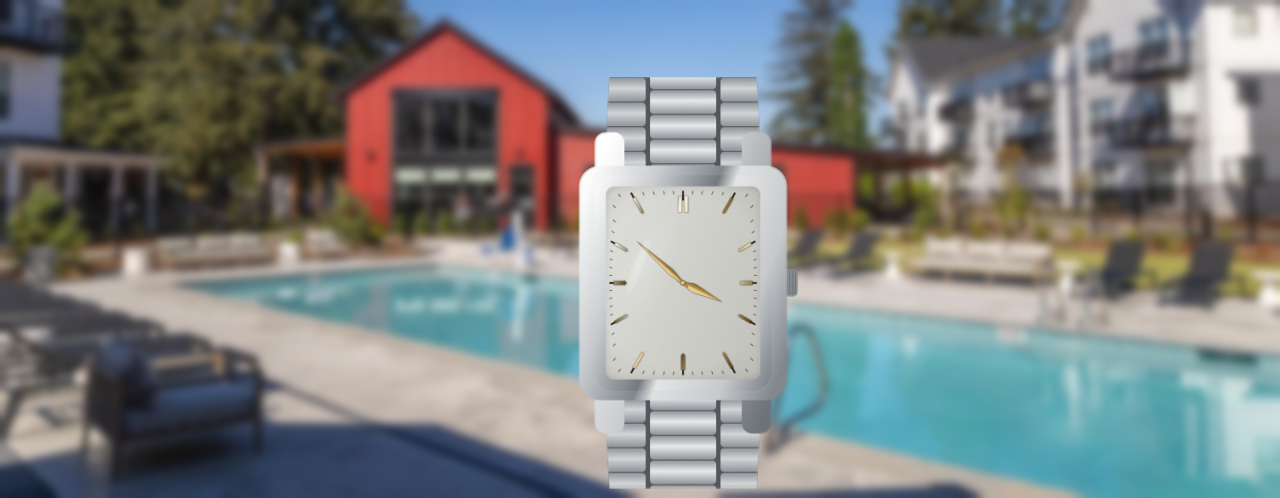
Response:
{"hour": 3, "minute": 52}
